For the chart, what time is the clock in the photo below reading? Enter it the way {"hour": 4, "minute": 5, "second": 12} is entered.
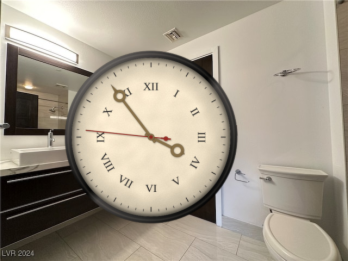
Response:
{"hour": 3, "minute": 53, "second": 46}
